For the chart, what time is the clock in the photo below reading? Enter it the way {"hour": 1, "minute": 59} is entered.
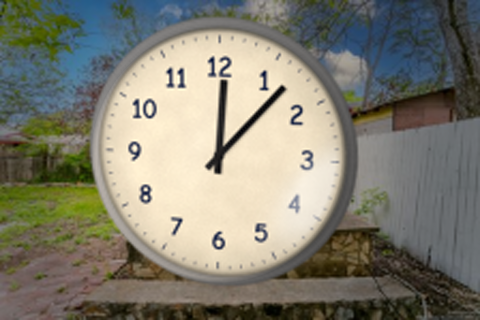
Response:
{"hour": 12, "minute": 7}
